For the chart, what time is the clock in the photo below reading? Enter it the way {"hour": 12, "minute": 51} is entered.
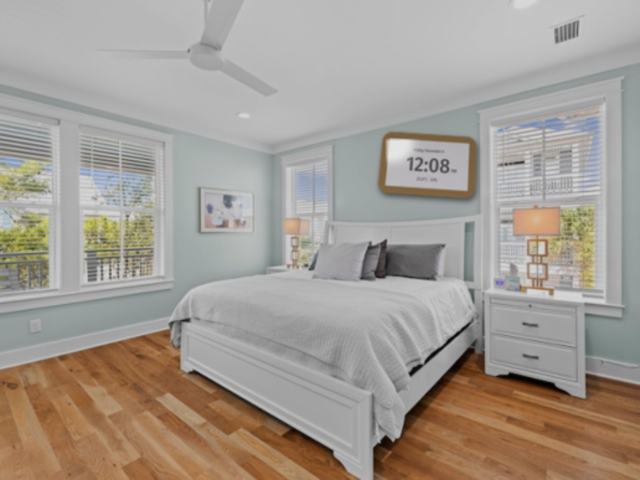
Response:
{"hour": 12, "minute": 8}
